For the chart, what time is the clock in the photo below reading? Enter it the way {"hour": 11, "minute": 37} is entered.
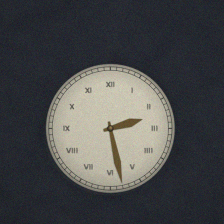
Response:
{"hour": 2, "minute": 28}
